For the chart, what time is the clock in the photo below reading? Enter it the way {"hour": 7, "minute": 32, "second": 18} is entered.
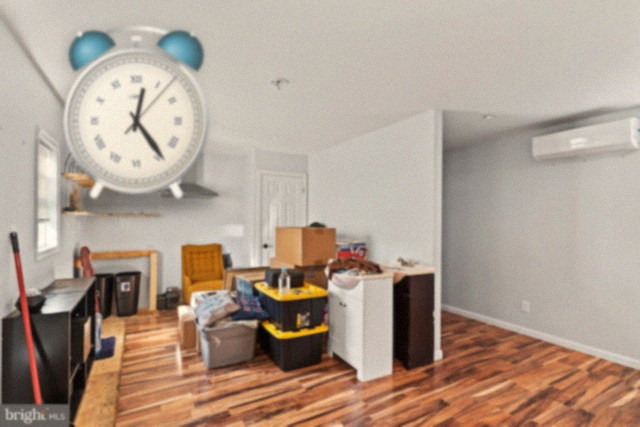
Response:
{"hour": 12, "minute": 24, "second": 7}
